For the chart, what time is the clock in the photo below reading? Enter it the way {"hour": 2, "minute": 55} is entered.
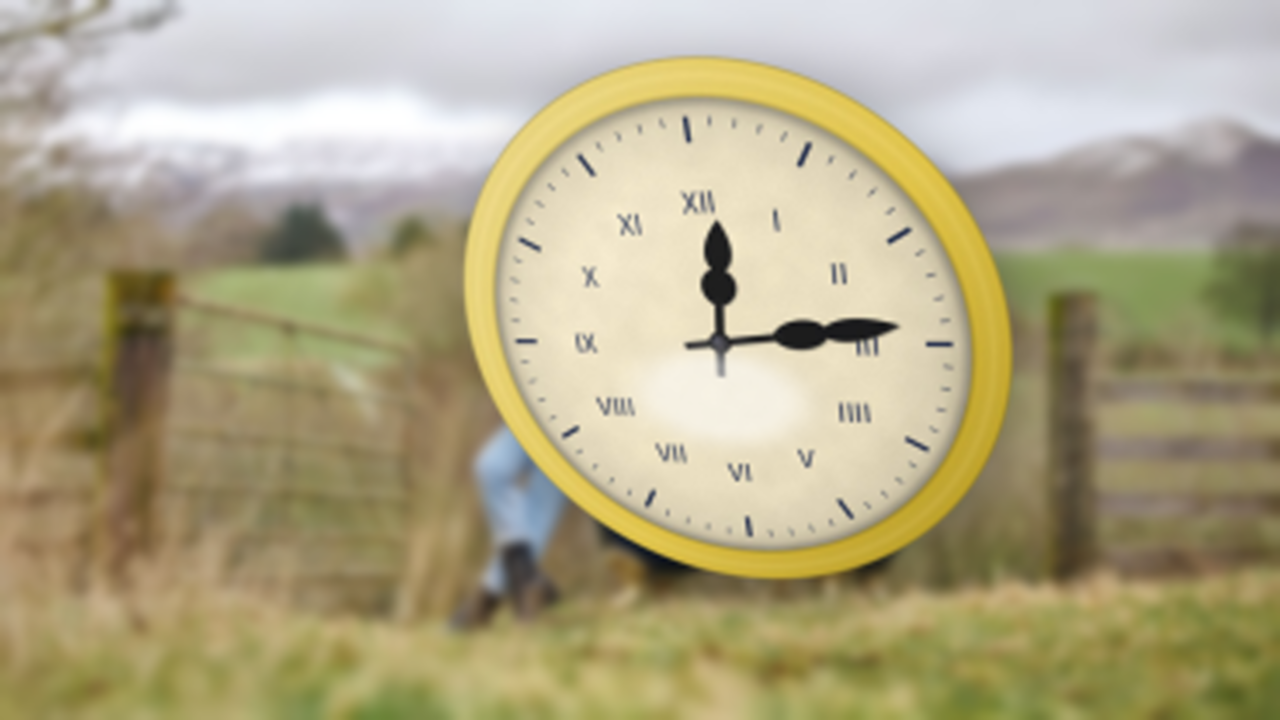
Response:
{"hour": 12, "minute": 14}
